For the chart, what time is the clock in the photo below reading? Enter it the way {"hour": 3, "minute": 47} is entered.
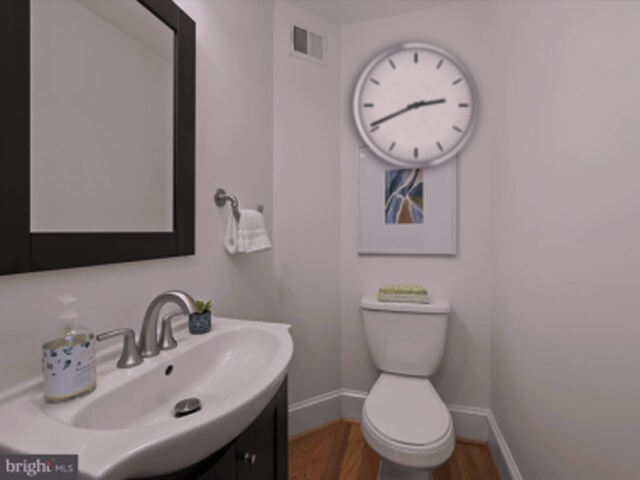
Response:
{"hour": 2, "minute": 41}
